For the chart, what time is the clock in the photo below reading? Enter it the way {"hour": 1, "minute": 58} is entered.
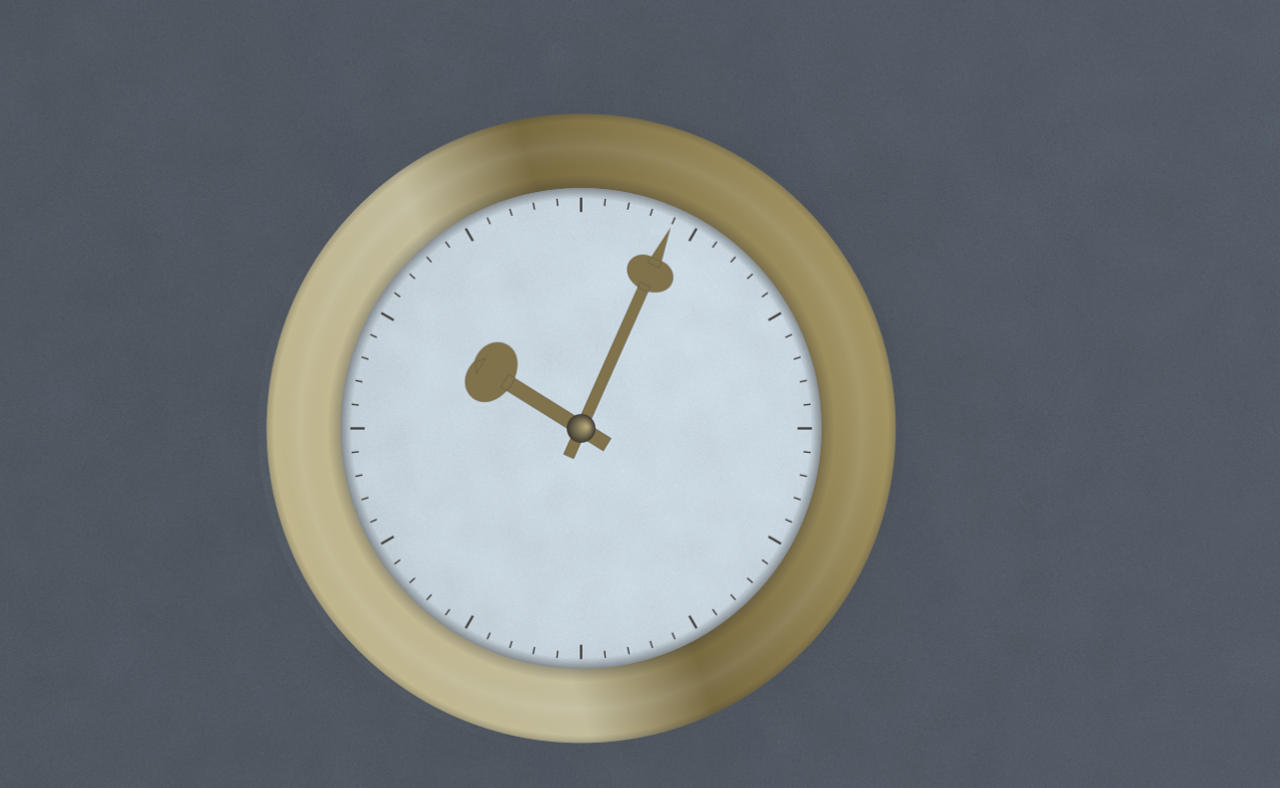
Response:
{"hour": 10, "minute": 4}
